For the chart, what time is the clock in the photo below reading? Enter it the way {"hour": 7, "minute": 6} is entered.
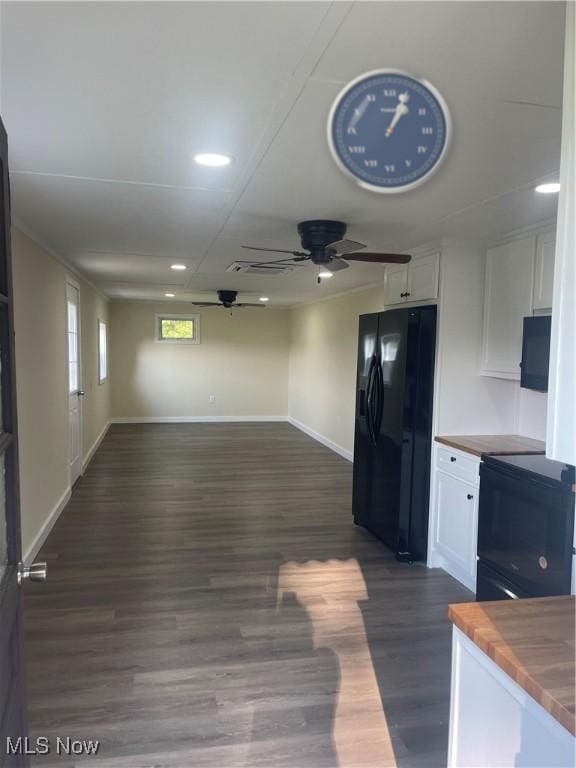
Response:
{"hour": 1, "minute": 4}
